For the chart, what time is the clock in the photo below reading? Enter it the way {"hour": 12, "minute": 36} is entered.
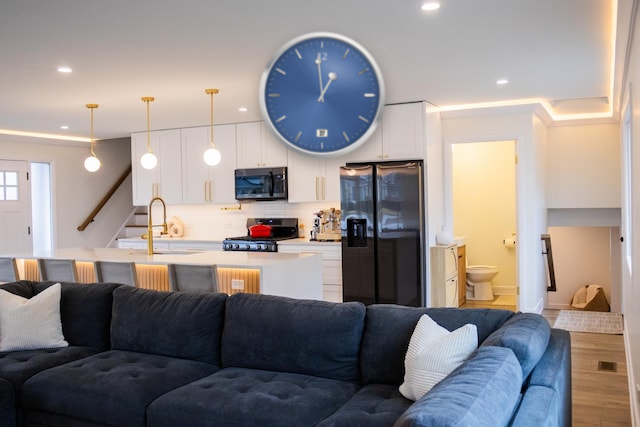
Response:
{"hour": 12, "minute": 59}
